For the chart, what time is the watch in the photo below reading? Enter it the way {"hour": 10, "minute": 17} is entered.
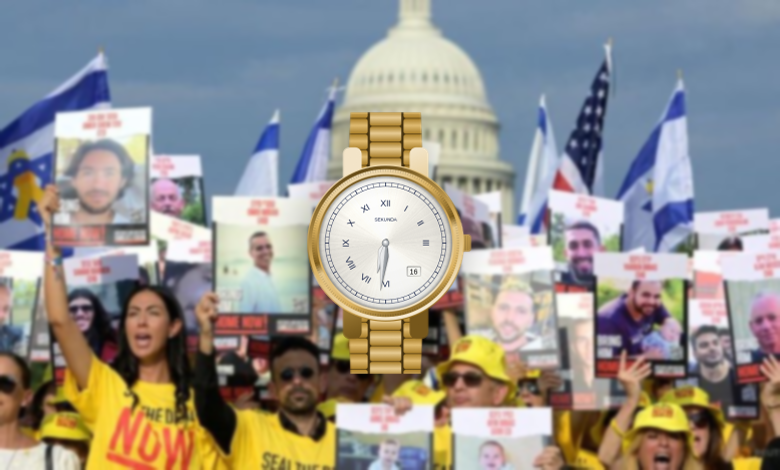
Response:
{"hour": 6, "minute": 31}
